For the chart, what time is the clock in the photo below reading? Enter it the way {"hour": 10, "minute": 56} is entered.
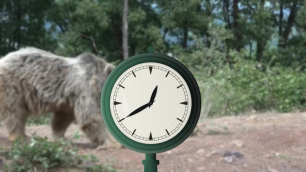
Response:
{"hour": 12, "minute": 40}
